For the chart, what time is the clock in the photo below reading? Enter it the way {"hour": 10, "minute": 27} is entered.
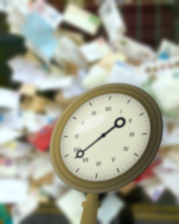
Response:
{"hour": 1, "minute": 38}
